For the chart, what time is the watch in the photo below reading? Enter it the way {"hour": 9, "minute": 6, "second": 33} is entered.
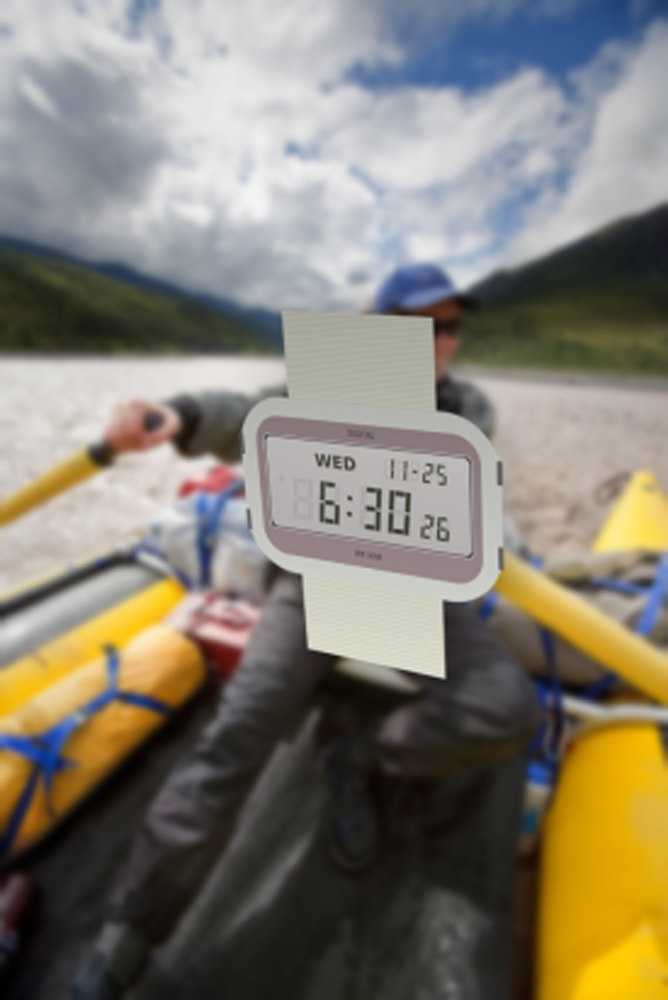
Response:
{"hour": 6, "minute": 30, "second": 26}
